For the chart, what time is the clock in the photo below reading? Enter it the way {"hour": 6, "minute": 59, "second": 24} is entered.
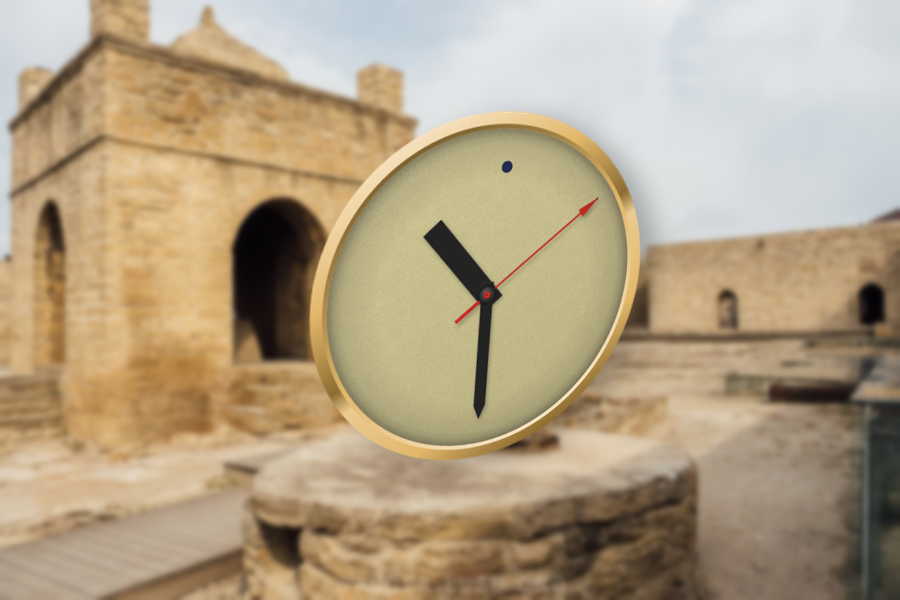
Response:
{"hour": 10, "minute": 29, "second": 8}
